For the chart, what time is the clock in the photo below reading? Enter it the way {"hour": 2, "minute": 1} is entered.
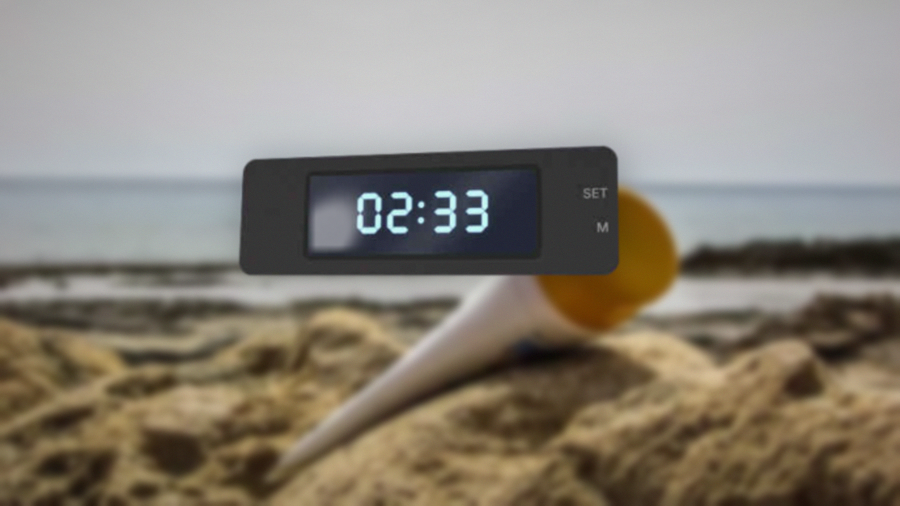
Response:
{"hour": 2, "minute": 33}
